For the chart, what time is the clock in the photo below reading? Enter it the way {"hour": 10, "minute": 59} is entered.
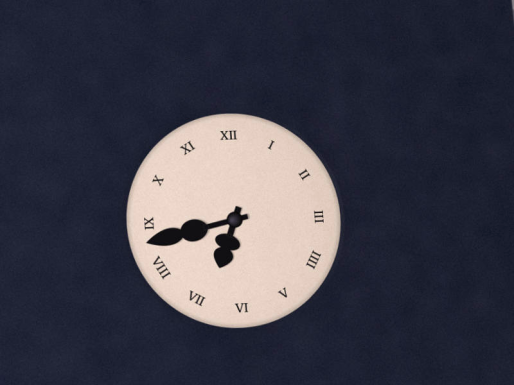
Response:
{"hour": 6, "minute": 43}
